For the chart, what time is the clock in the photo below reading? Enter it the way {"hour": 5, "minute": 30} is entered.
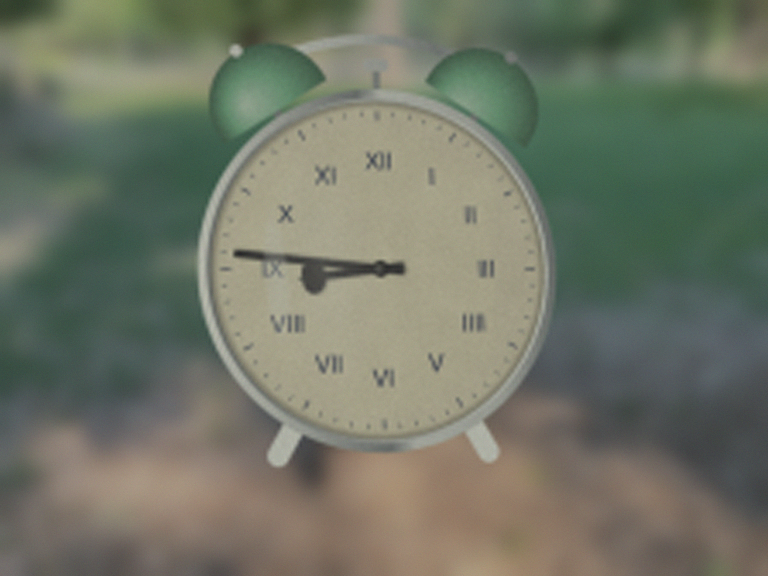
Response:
{"hour": 8, "minute": 46}
